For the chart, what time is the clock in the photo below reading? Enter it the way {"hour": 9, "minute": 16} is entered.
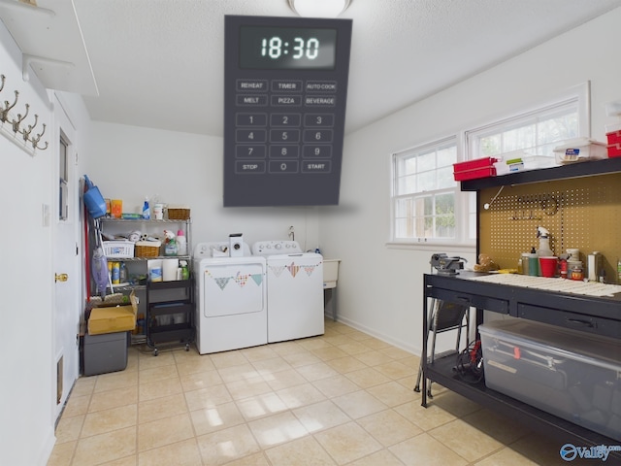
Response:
{"hour": 18, "minute": 30}
